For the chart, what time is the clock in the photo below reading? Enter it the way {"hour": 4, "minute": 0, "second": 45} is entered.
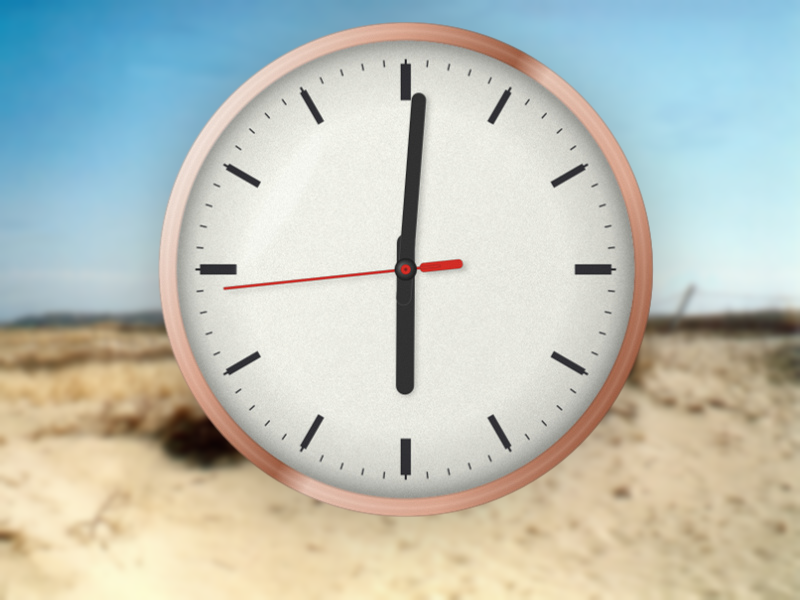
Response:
{"hour": 6, "minute": 0, "second": 44}
